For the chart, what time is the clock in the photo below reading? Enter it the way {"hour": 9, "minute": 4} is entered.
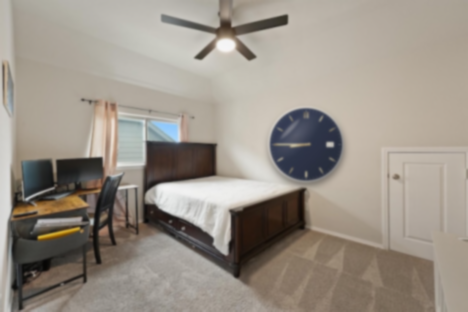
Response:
{"hour": 8, "minute": 45}
